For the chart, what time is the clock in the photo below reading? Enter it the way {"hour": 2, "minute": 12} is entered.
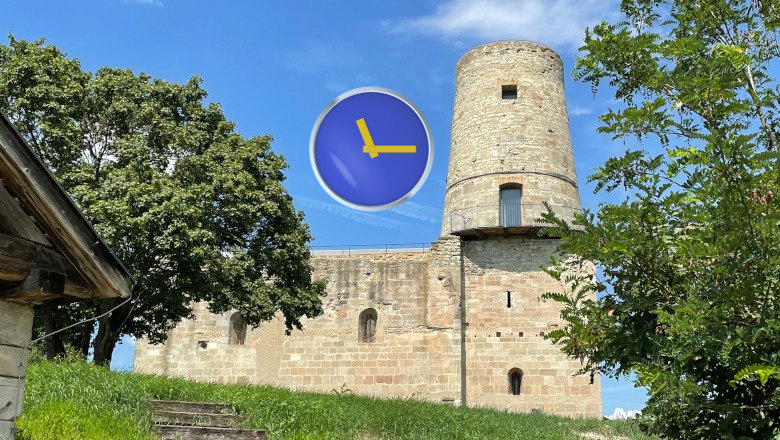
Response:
{"hour": 11, "minute": 15}
